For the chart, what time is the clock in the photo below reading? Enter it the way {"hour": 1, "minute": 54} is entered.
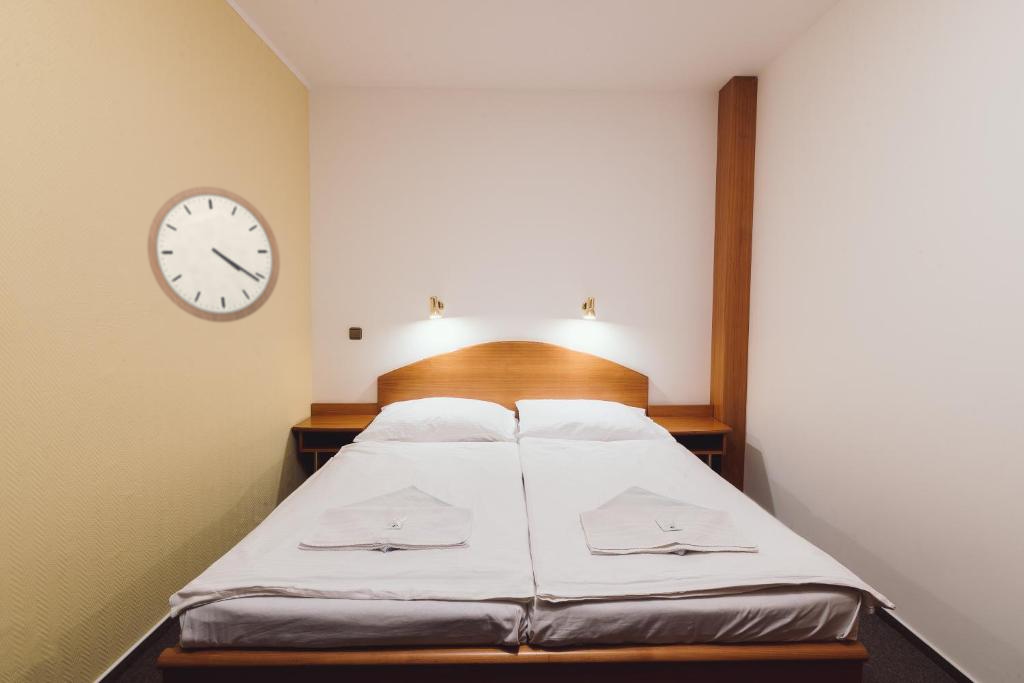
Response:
{"hour": 4, "minute": 21}
